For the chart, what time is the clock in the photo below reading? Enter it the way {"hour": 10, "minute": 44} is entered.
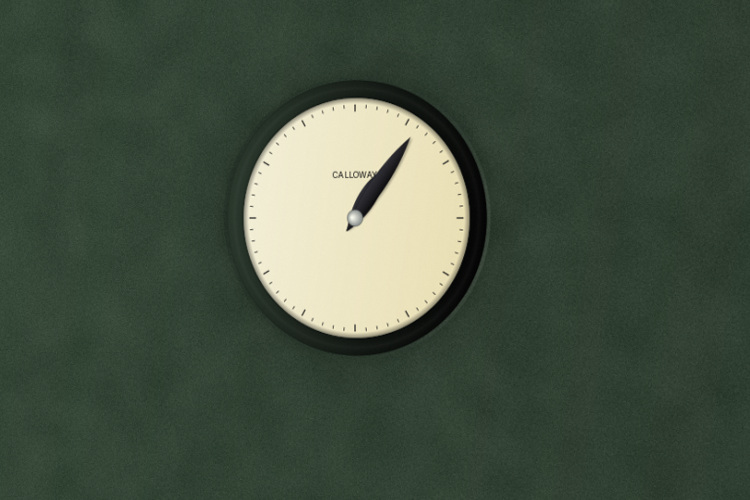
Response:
{"hour": 1, "minute": 6}
